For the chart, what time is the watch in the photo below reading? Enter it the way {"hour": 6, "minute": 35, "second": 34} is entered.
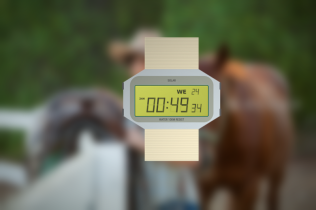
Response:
{"hour": 0, "minute": 49, "second": 34}
